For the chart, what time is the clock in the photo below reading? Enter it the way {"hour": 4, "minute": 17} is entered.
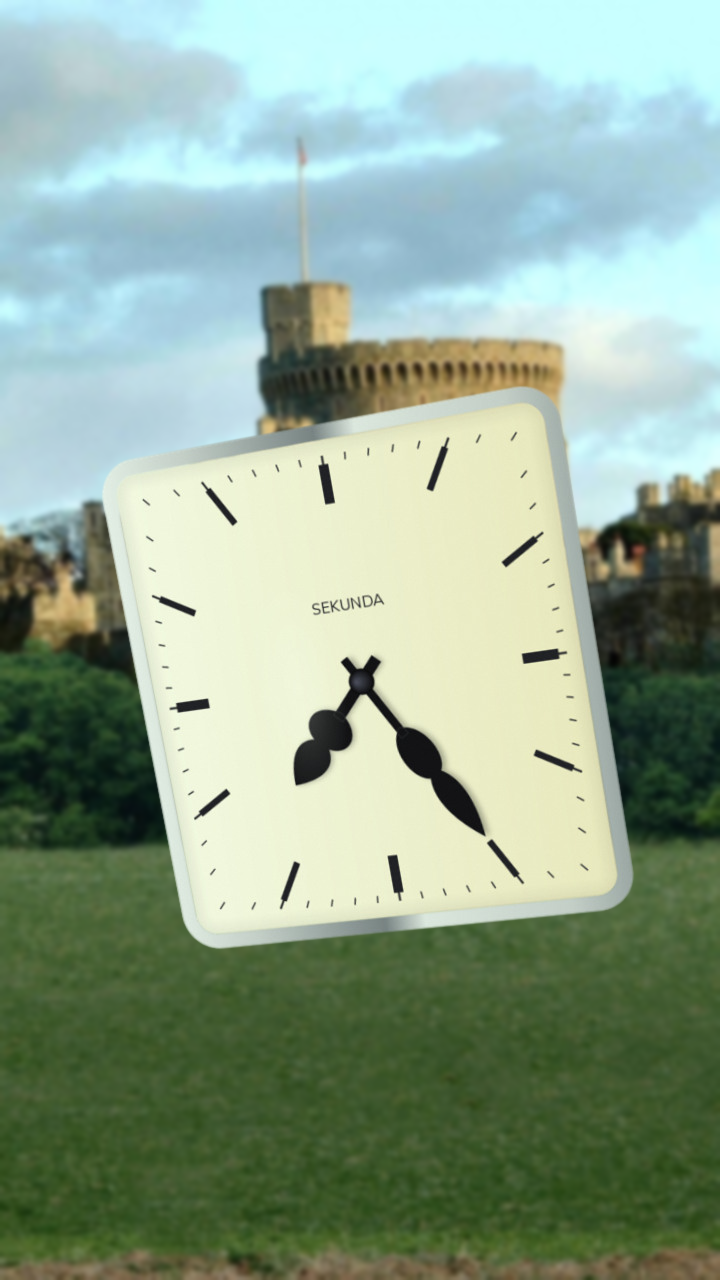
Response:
{"hour": 7, "minute": 25}
